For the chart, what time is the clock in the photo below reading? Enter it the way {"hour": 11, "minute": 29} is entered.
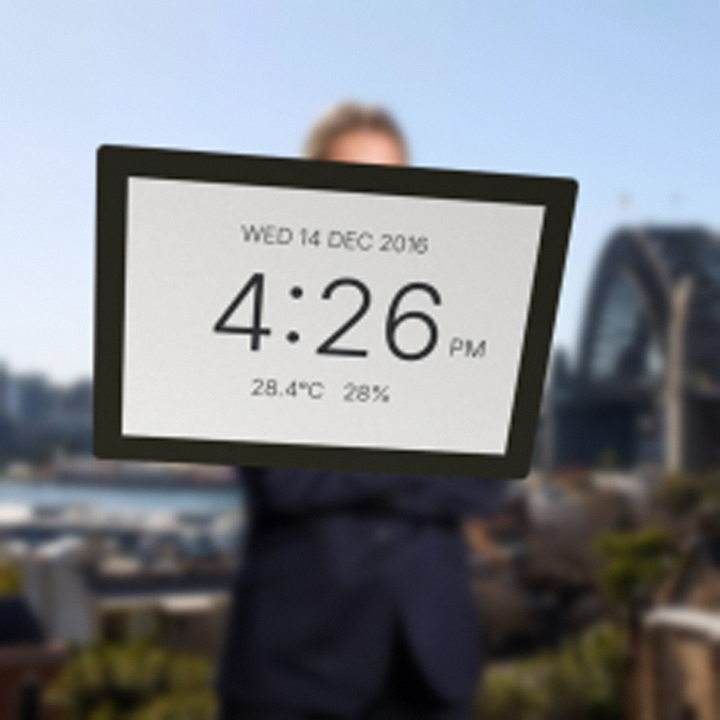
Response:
{"hour": 4, "minute": 26}
